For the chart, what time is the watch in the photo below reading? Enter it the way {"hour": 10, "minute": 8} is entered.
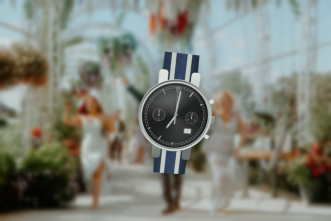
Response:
{"hour": 7, "minute": 1}
